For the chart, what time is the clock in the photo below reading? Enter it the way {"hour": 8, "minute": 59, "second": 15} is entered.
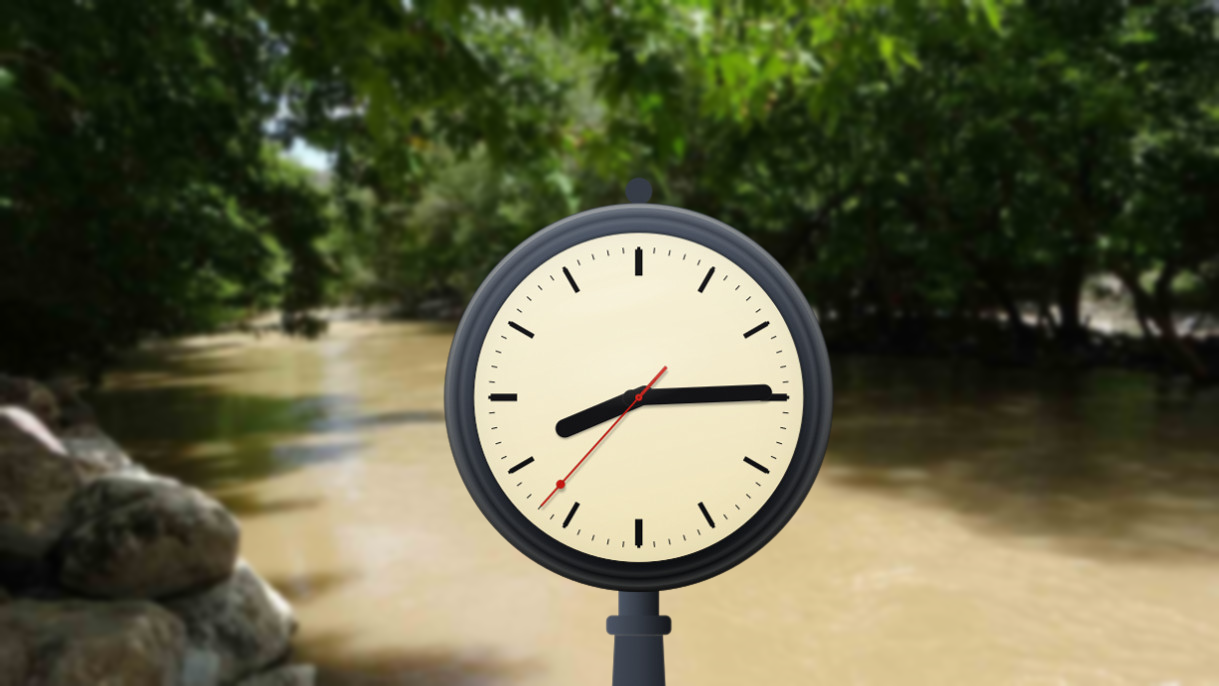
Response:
{"hour": 8, "minute": 14, "second": 37}
